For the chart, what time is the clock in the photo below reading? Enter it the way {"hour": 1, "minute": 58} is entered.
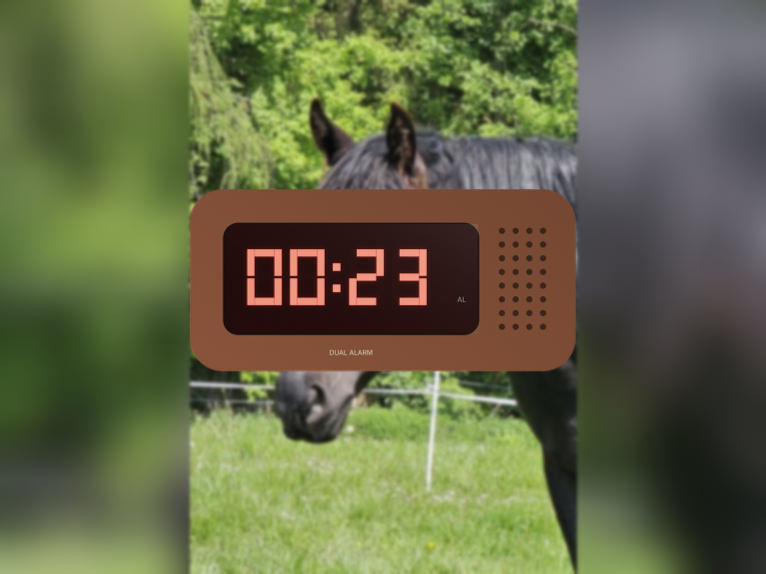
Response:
{"hour": 0, "minute": 23}
